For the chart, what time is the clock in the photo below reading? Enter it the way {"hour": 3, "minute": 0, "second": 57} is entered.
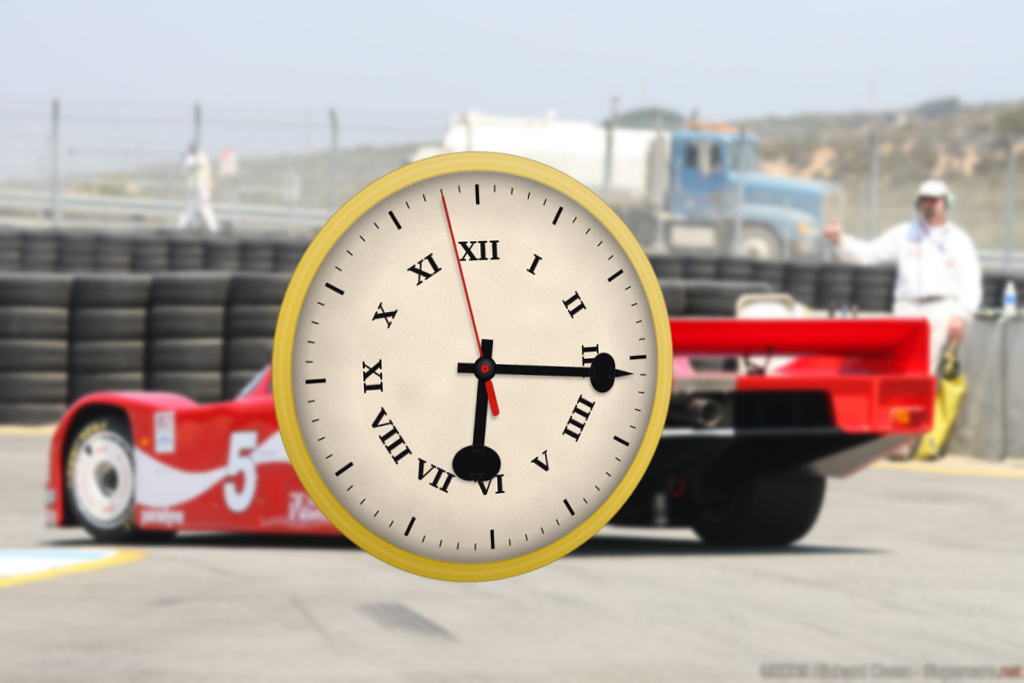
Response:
{"hour": 6, "minute": 15, "second": 58}
